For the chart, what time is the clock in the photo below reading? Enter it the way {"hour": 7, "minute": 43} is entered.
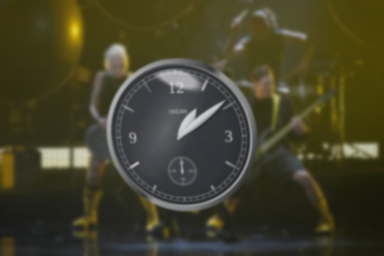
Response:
{"hour": 1, "minute": 9}
